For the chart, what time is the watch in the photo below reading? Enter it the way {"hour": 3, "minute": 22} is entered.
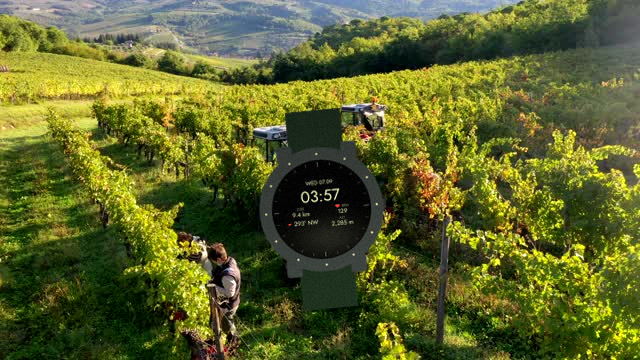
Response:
{"hour": 3, "minute": 57}
